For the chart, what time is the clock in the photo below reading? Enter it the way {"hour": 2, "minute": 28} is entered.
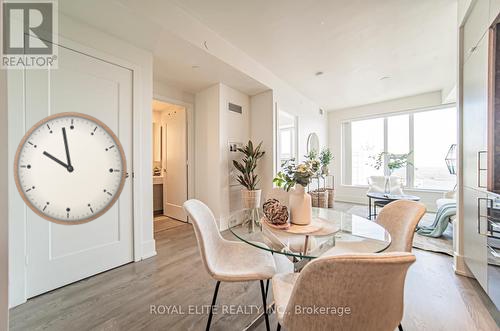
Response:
{"hour": 9, "minute": 58}
